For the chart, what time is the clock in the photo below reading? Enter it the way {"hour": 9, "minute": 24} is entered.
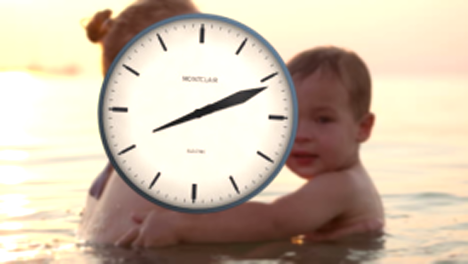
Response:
{"hour": 8, "minute": 11}
